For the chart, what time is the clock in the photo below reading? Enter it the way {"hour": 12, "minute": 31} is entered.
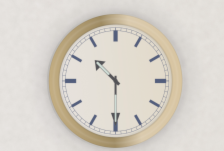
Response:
{"hour": 10, "minute": 30}
